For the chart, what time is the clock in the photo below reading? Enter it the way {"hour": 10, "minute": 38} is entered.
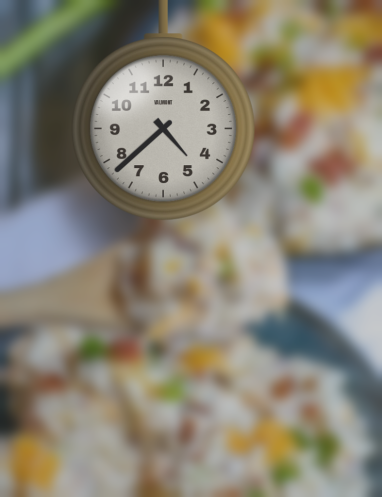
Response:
{"hour": 4, "minute": 38}
